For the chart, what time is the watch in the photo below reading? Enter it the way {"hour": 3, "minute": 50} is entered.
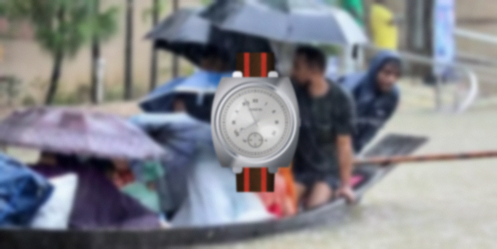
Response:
{"hour": 7, "minute": 56}
